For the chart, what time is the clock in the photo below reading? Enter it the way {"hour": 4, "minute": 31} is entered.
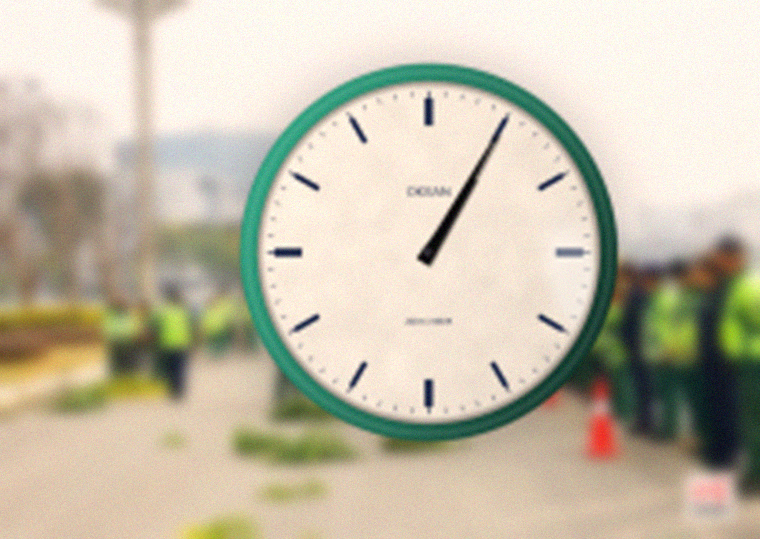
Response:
{"hour": 1, "minute": 5}
